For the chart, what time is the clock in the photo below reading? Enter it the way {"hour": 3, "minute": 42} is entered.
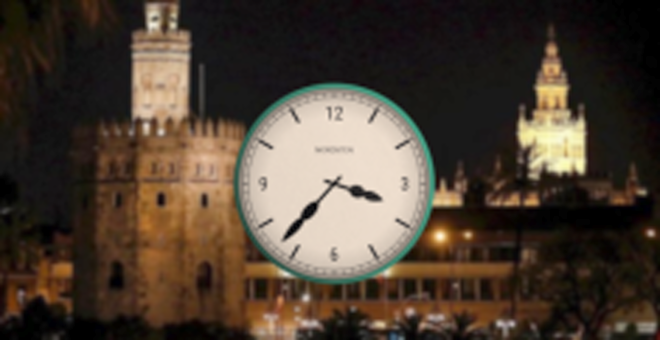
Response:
{"hour": 3, "minute": 37}
